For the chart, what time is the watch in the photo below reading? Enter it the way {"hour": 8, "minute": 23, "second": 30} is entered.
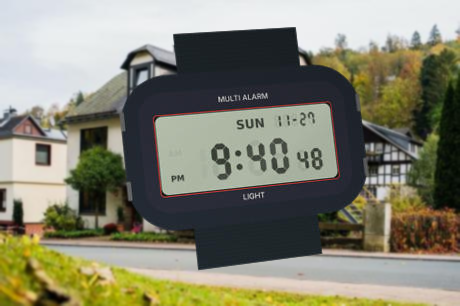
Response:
{"hour": 9, "minute": 40, "second": 48}
